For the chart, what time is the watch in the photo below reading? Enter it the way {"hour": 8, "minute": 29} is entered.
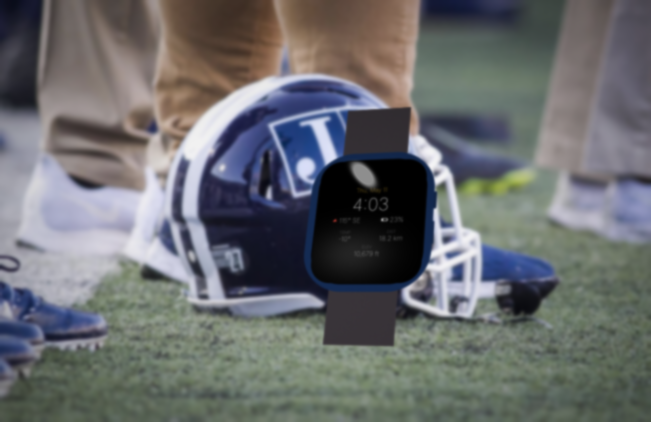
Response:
{"hour": 4, "minute": 3}
